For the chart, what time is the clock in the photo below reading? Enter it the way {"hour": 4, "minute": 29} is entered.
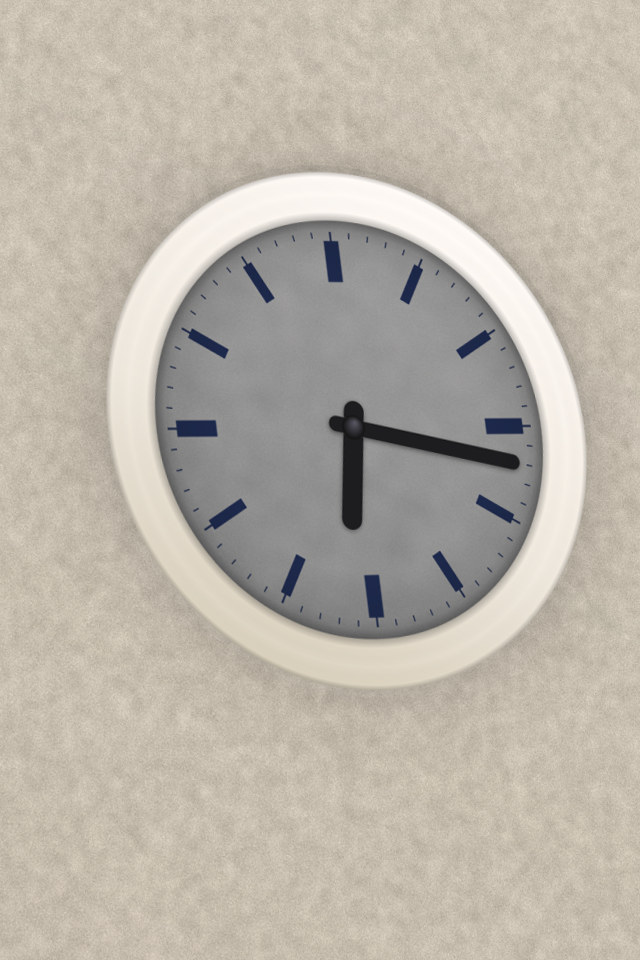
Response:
{"hour": 6, "minute": 17}
